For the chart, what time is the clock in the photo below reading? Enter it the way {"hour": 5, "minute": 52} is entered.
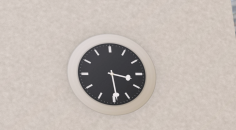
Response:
{"hour": 3, "minute": 29}
